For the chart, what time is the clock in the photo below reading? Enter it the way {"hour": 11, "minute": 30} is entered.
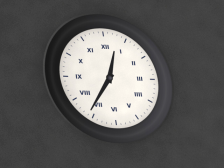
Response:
{"hour": 12, "minute": 36}
